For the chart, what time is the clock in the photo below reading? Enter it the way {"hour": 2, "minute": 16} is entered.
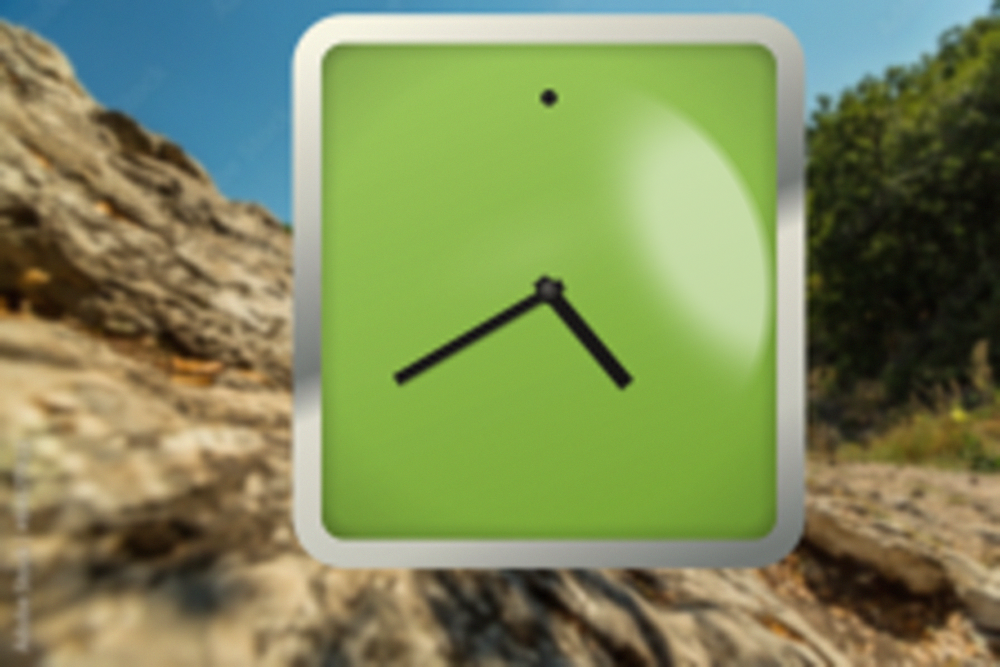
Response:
{"hour": 4, "minute": 40}
